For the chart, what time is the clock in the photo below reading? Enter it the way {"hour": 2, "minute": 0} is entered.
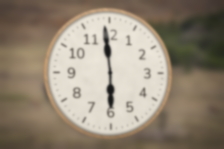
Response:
{"hour": 5, "minute": 59}
